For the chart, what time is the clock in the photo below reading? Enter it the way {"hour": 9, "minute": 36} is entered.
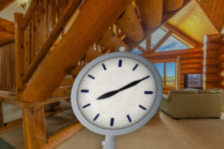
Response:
{"hour": 8, "minute": 10}
